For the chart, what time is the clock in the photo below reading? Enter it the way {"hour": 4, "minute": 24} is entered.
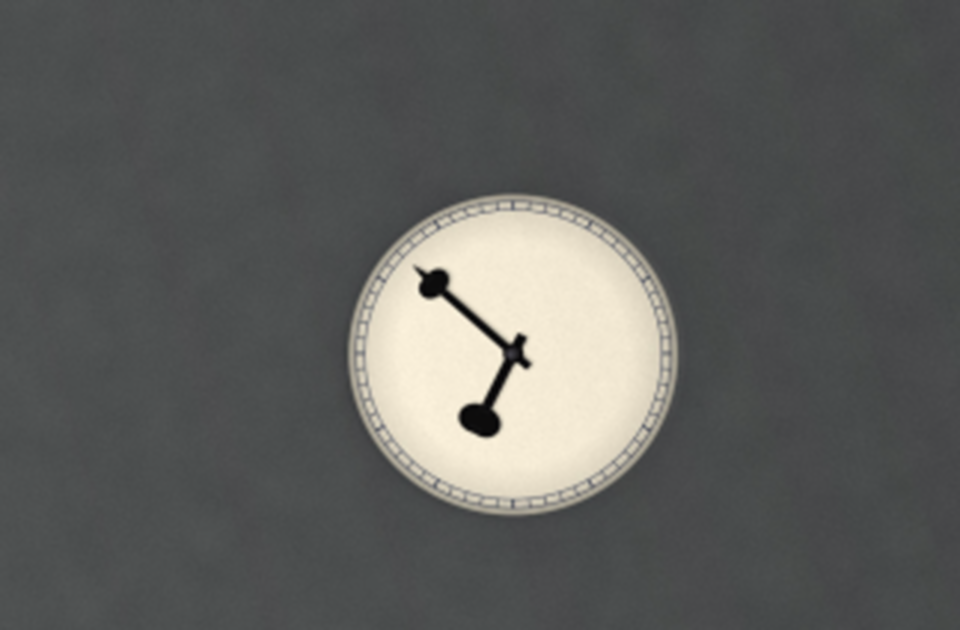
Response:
{"hour": 6, "minute": 52}
